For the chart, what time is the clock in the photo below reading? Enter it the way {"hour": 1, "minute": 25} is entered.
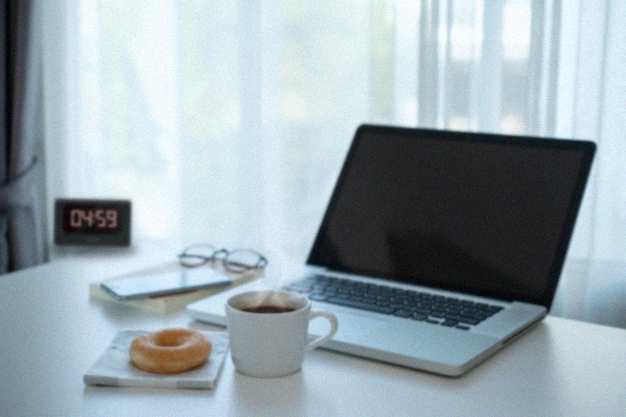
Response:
{"hour": 4, "minute": 59}
